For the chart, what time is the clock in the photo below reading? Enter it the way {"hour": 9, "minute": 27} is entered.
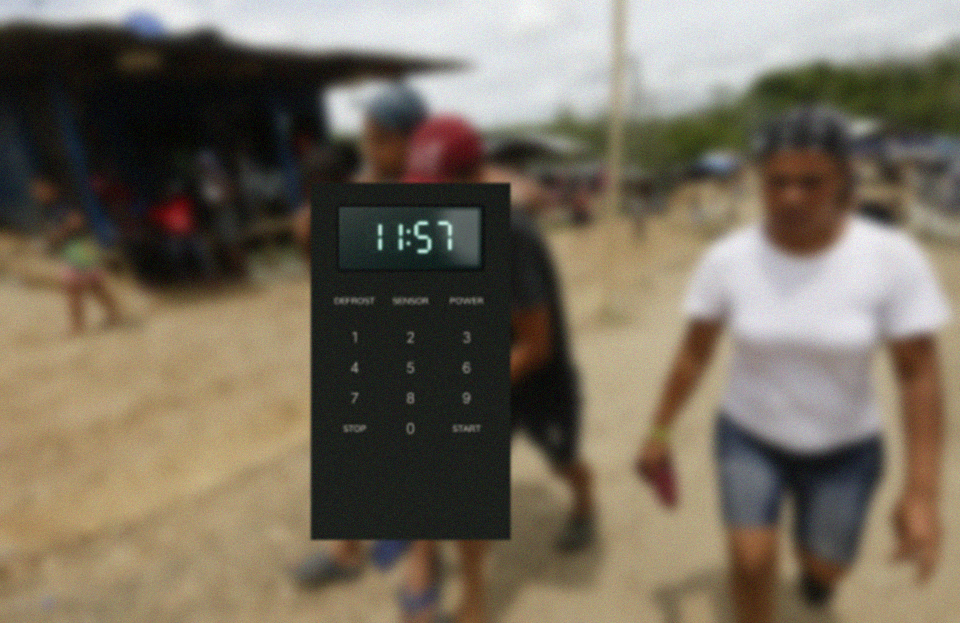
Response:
{"hour": 11, "minute": 57}
